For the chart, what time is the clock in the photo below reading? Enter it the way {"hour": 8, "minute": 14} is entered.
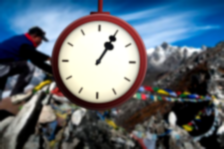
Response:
{"hour": 1, "minute": 5}
